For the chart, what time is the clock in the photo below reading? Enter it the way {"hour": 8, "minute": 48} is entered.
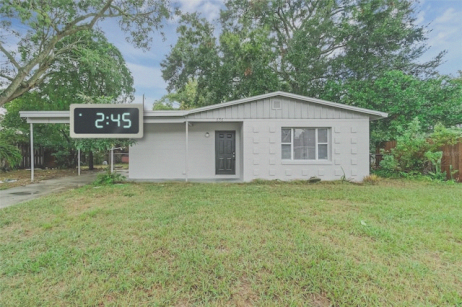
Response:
{"hour": 2, "minute": 45}
